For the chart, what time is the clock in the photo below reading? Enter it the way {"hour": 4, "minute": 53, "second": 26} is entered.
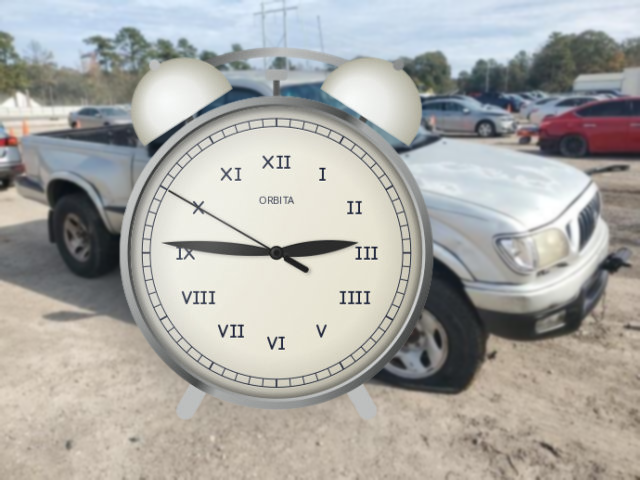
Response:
{"hour": 2, "minute": 45, "second": 50}
